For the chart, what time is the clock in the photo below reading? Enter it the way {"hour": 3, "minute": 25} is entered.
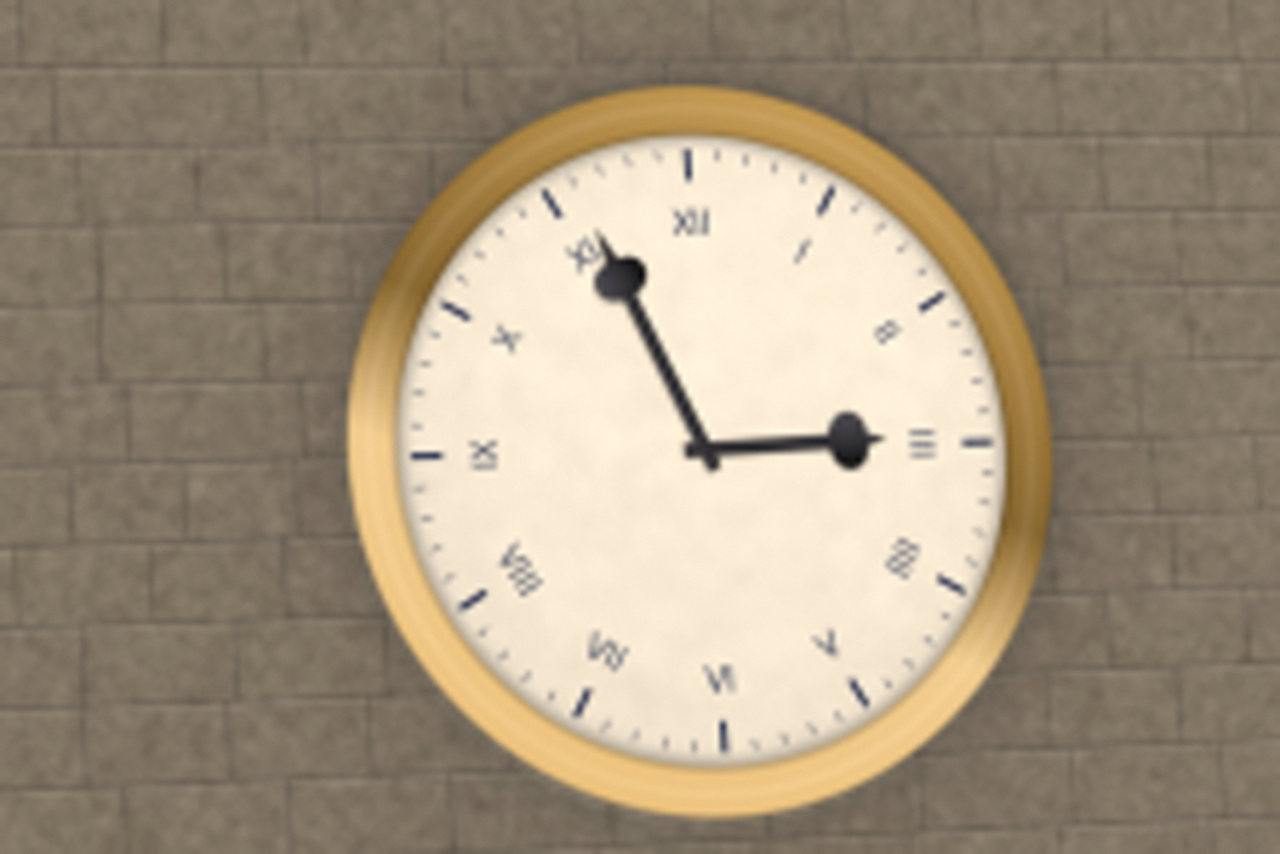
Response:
{"hour": 2, "minute": 56}
